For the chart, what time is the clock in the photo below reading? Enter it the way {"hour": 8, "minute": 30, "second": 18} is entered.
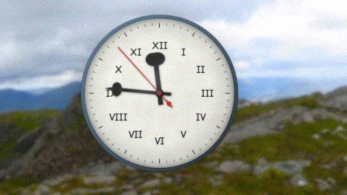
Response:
{"hour": 11, "minute": 45, "second": 53}
